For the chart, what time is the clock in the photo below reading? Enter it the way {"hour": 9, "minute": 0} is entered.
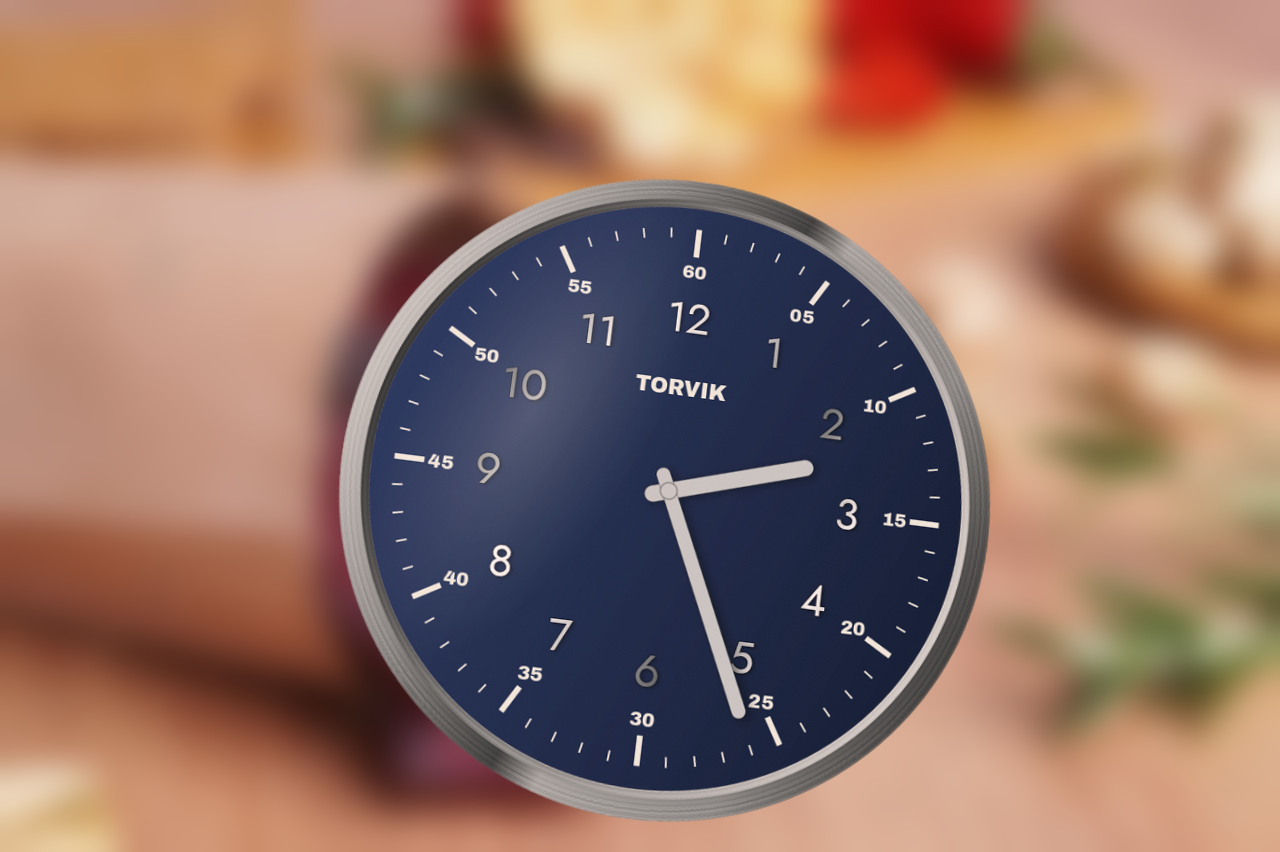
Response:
{"hour": 2, "minute": 26}
